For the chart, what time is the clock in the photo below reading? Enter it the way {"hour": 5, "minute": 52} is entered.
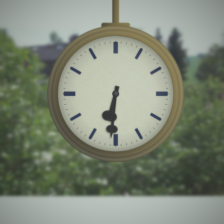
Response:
{"hour": 6, "minute": 31}
